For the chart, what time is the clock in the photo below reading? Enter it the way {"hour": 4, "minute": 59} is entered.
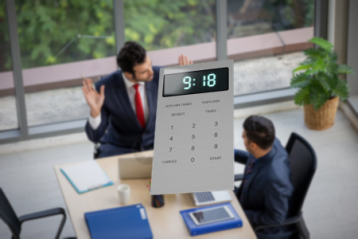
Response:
{"hour": 9, "minute": 18}
